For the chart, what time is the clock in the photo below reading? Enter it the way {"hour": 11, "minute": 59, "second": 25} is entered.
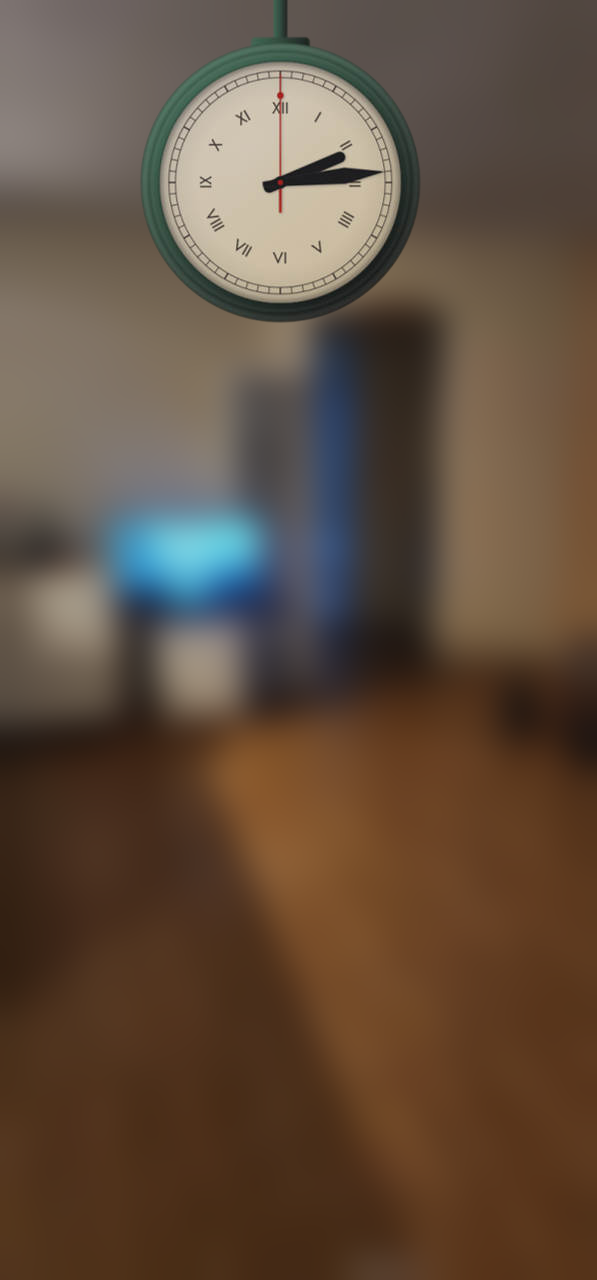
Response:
{"hour": 2, "minute": 14, "second": 0}
